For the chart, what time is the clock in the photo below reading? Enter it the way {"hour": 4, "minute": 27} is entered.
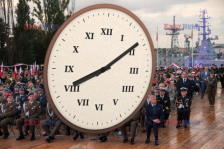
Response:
{"hour": 8, "minute": 9}
